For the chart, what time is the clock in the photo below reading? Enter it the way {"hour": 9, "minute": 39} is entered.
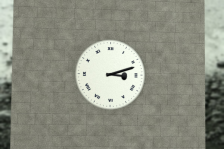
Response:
{"hour": 3, "minute": 12}
